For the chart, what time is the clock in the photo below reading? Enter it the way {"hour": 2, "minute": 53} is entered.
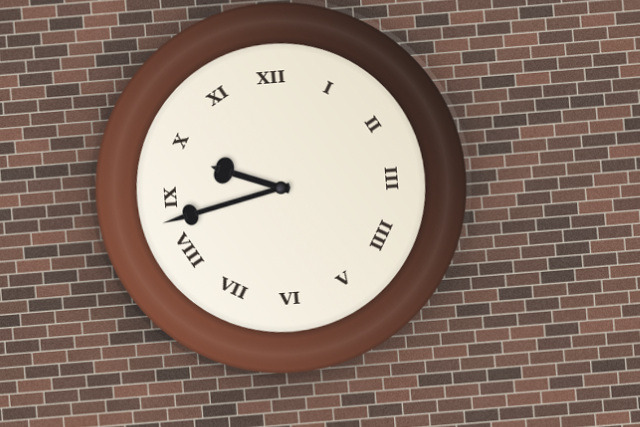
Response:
{"hour": 9, "minute": 43}
